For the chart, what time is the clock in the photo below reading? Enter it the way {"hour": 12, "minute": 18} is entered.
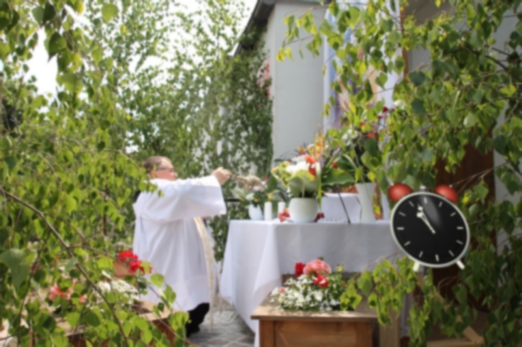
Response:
{"hour": 10, "minute": 57}
